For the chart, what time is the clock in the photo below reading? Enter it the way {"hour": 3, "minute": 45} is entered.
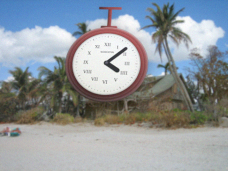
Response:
{"hour": 4, "minute": 8}
